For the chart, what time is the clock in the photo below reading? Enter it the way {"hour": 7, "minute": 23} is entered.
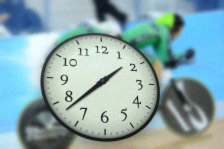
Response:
{"hour": 1, "minute": 38}
